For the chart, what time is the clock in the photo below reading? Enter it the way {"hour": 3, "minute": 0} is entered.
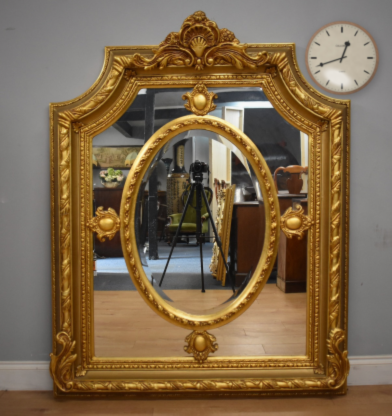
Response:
{"hour": 12, "minute": 42}
